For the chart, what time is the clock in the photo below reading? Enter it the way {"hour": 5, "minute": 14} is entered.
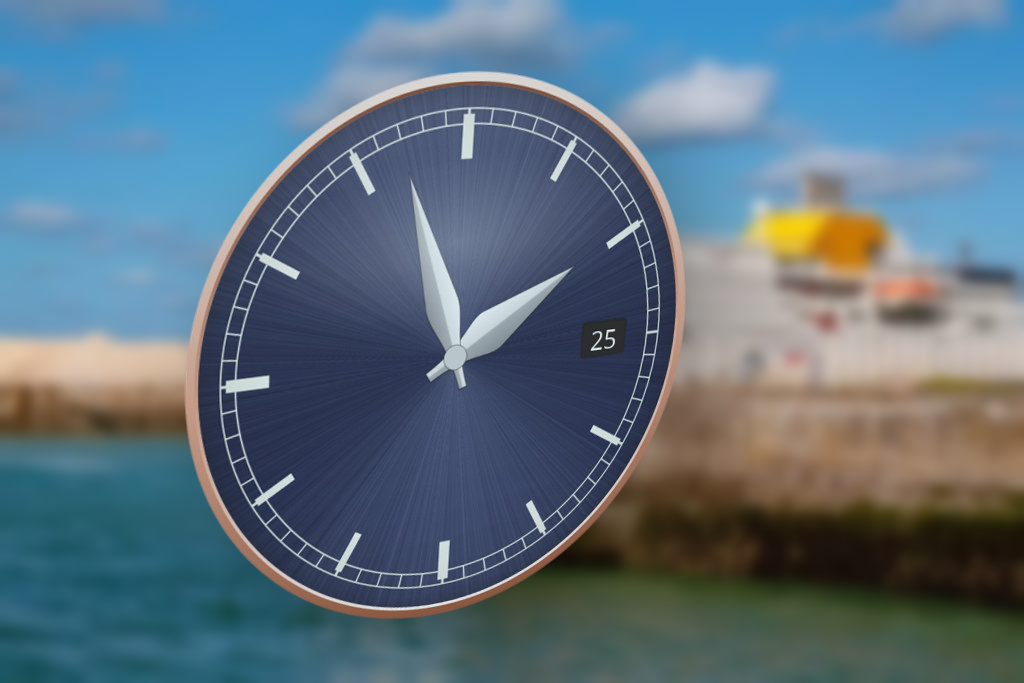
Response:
{"hour": 1, "minute": 57}
